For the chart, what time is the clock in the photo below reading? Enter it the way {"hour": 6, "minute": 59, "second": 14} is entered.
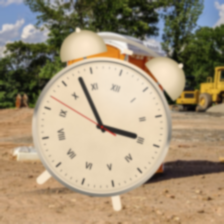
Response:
{"hour": 2, "minute": 52, "second": 47}
